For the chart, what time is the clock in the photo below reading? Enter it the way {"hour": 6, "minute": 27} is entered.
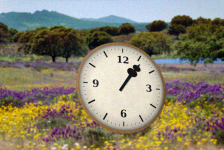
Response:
{"hour": 1, "minute": 6}
